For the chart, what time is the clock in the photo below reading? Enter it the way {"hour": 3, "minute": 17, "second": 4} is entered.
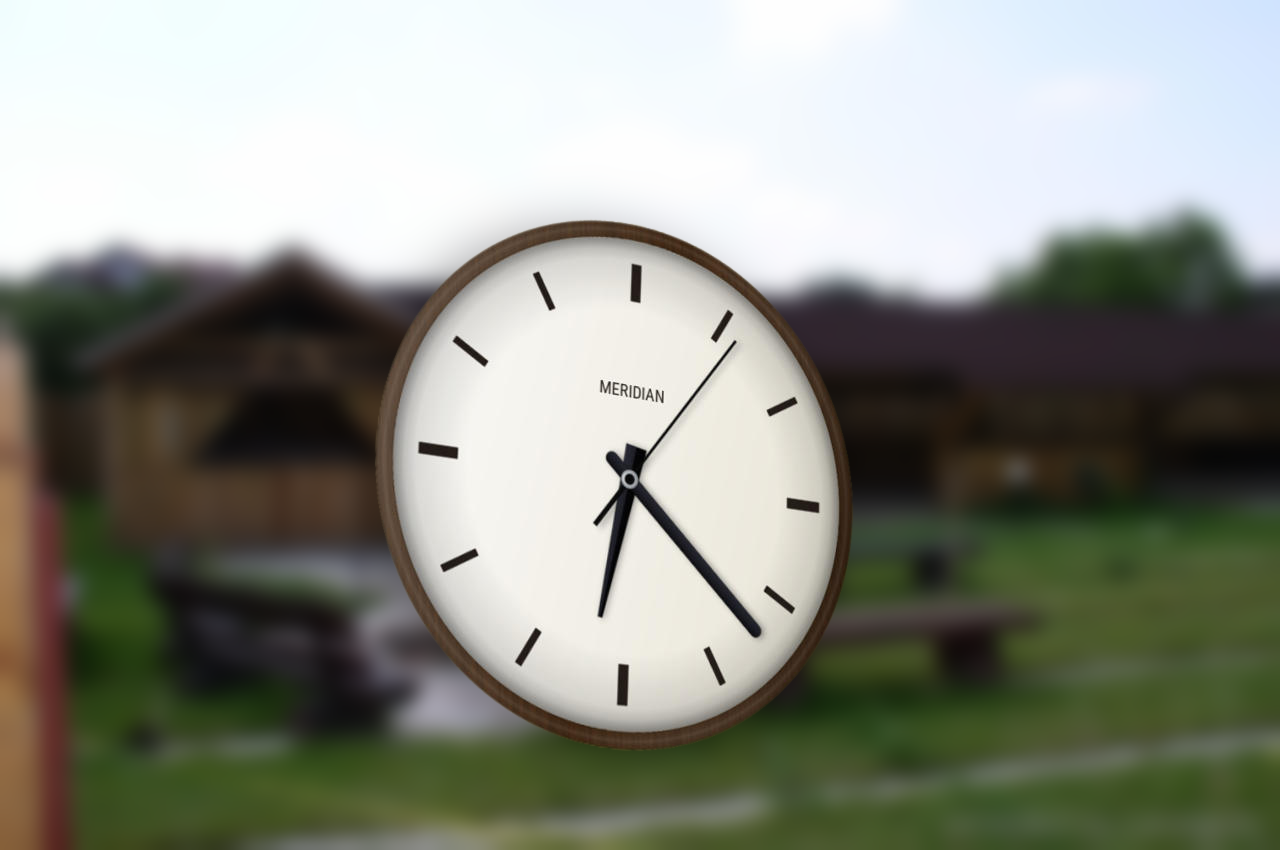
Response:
{"hour": 6, "minute": 22, "second": 6}
